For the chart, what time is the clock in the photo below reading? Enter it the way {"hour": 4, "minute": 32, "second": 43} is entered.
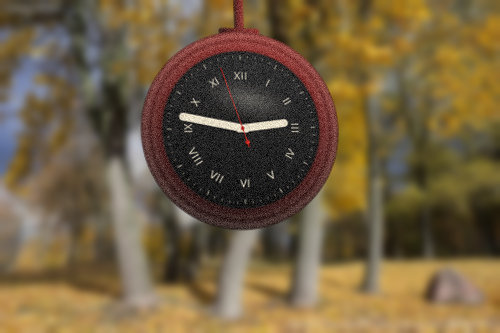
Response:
{"hour": 2, "minute": 46, "second": 57}
